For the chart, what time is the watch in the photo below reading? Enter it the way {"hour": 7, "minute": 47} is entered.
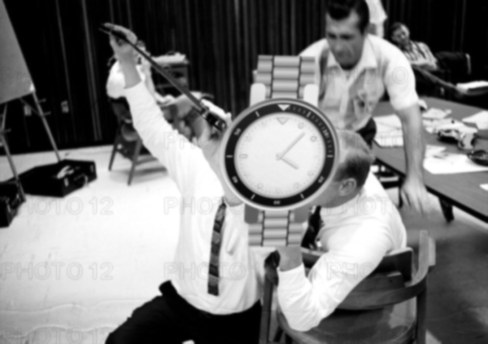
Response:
{"hour": 4, "minute": 7}
